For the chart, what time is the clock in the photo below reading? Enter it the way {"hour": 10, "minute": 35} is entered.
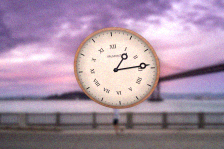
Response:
{"hour": 1, "minute": 14}
